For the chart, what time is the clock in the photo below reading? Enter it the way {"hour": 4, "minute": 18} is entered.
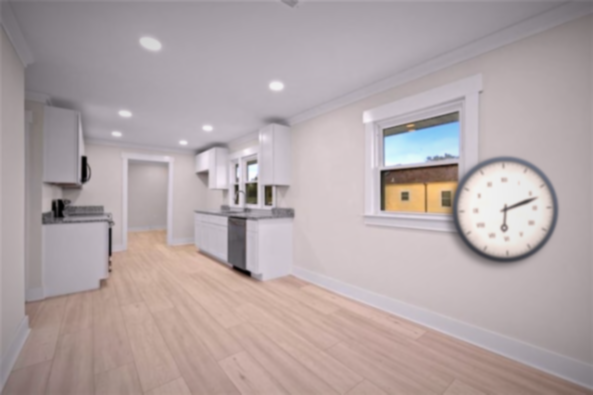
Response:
{"hour": 6, "minute": 12}
